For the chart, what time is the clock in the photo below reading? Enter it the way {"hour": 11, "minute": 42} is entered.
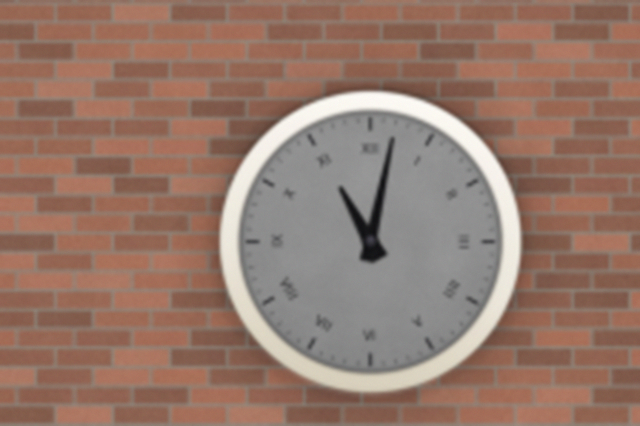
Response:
{"hour": 11, "minute": 2}
